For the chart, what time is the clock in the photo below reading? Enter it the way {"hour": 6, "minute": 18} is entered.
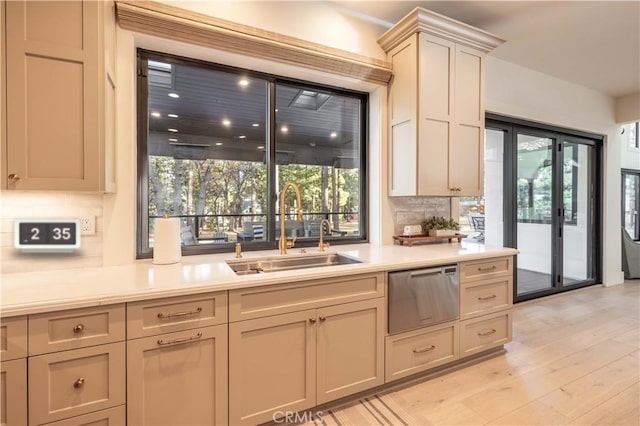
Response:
{"hour": 2, "minute": 35}
